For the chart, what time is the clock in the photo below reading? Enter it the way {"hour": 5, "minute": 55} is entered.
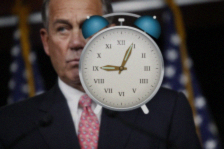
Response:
{"hour": 9, "minute": 4}
